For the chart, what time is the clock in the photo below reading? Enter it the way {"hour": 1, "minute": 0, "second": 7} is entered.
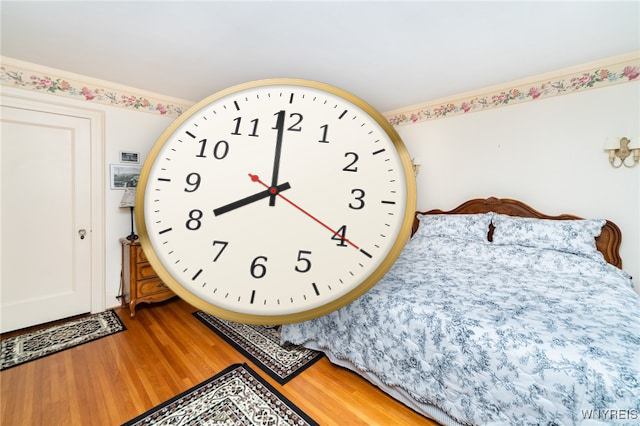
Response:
{"hour": 7, "minute": 59, "second": 20}
